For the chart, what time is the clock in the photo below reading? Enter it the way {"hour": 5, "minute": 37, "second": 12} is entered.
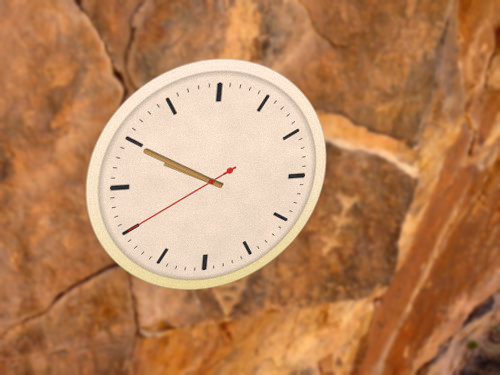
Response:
{"hour": 9, "minute": 49, "second": 40}
